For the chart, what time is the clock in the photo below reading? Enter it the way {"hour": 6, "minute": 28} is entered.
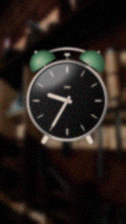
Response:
{"hour": 9, "minute": 35}
